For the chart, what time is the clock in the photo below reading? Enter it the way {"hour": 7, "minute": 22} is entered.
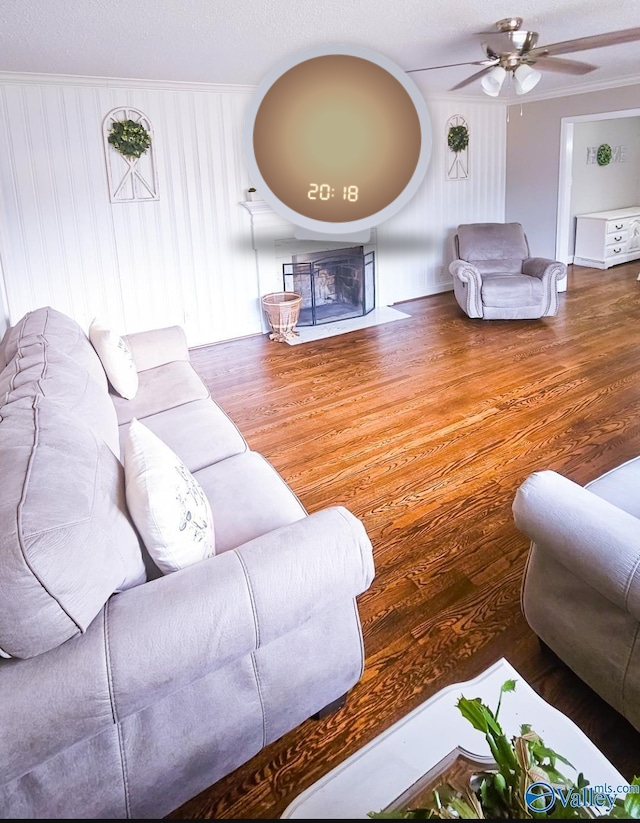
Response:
{"hour": 20, "minute": 18}
